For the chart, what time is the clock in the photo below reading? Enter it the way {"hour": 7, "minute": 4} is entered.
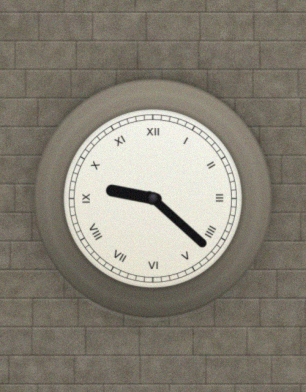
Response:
{"hour": 9, "minute": 22}
